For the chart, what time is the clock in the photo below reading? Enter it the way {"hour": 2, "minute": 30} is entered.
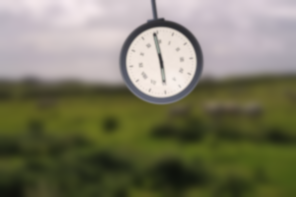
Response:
{"hour": 5, "minute": 59}
